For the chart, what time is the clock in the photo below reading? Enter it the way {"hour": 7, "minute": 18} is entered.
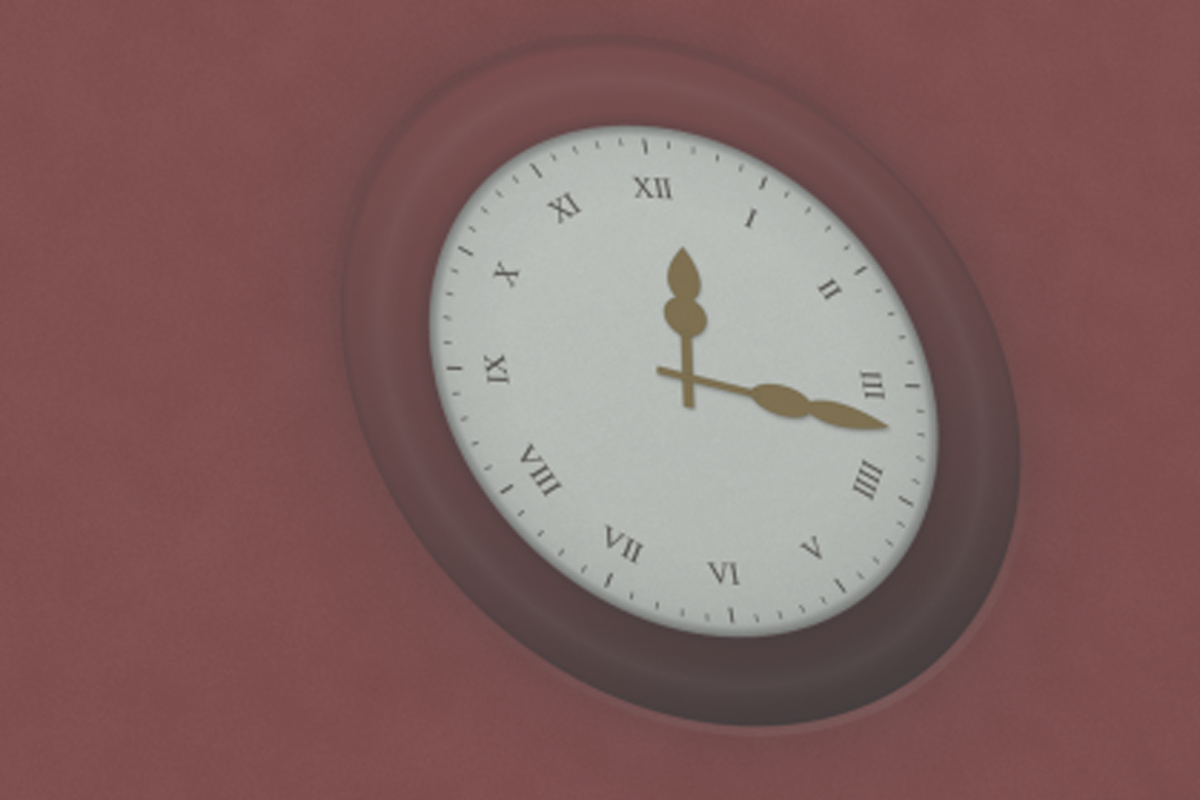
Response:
{"hour": 12, "minute": 17}
